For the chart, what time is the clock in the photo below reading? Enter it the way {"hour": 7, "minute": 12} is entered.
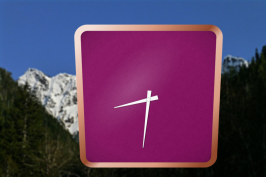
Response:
{"hour": 8, "minute": 31}
